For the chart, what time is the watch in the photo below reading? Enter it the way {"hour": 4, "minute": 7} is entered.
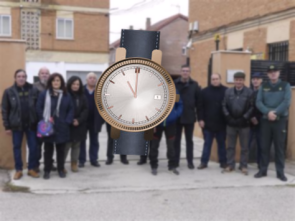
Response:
{"hour": 11, "minute": 0}
